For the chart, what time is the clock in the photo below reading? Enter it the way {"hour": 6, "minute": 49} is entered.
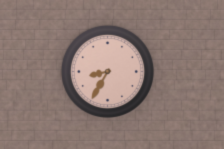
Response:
{"hour": 8, "minute": 35}
